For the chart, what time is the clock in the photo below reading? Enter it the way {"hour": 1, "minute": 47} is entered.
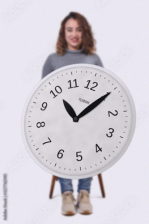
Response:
{"hour": 10, "minute": 5}
